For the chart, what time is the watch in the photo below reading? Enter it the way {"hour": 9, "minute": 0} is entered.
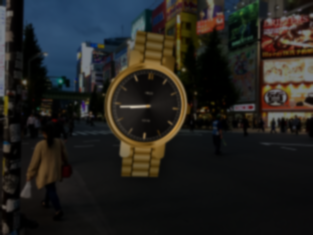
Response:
{"hour": 8, "minute": 44}
